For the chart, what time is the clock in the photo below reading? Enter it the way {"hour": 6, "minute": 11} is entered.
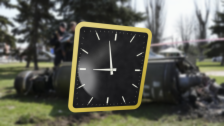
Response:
{"hour": 8, "minute": 58}
